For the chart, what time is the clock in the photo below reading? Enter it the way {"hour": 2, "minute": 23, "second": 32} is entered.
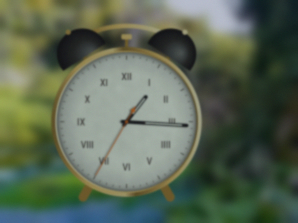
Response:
{"hour": 1, "minute": 15, "second": 35}
